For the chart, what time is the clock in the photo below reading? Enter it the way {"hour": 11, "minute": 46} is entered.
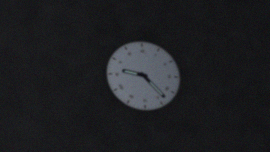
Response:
{"hour": 9, "minute": 23}
